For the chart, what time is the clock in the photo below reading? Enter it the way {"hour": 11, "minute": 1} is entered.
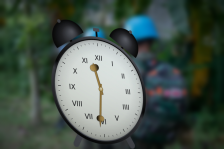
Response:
{"hour": 11, "minute": 31}
